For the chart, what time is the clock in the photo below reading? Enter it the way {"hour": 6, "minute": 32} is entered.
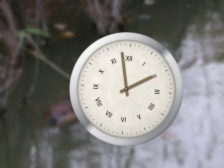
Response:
{"hour": 1, "minute": 58}
